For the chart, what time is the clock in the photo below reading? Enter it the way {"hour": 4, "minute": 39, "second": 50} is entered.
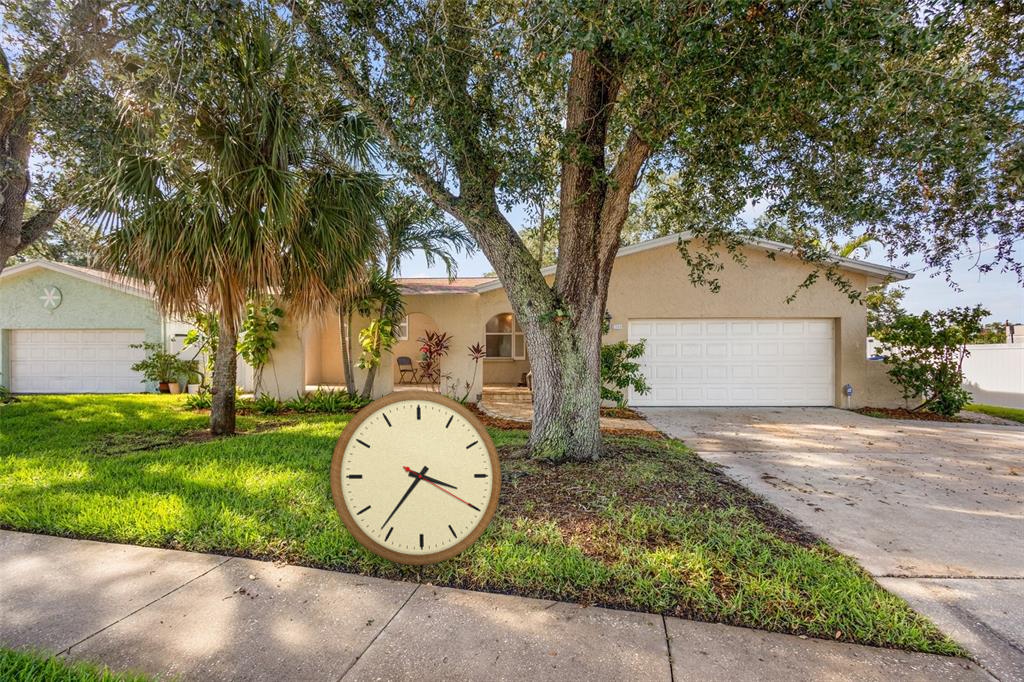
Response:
{"hour": 3, "minute": 36, "second": 20}
